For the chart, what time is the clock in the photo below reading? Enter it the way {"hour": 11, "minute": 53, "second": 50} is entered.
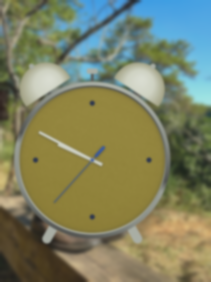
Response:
{"hour": 9, "minute": 49, "second": 37}
